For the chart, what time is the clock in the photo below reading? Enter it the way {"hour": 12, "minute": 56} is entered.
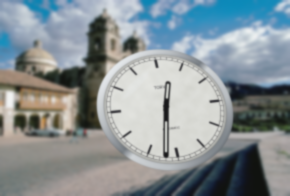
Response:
{"hour": 12, "minute": 32}
